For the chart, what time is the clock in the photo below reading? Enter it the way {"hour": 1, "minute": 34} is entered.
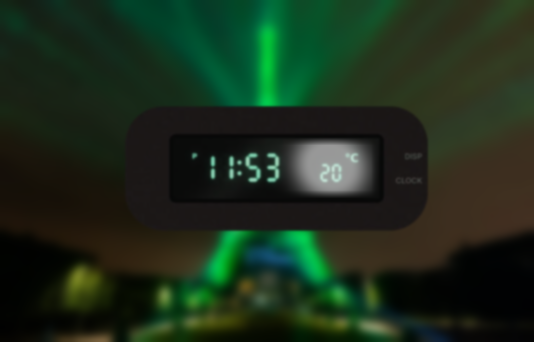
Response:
{"hour": 11, "minute": 53}
